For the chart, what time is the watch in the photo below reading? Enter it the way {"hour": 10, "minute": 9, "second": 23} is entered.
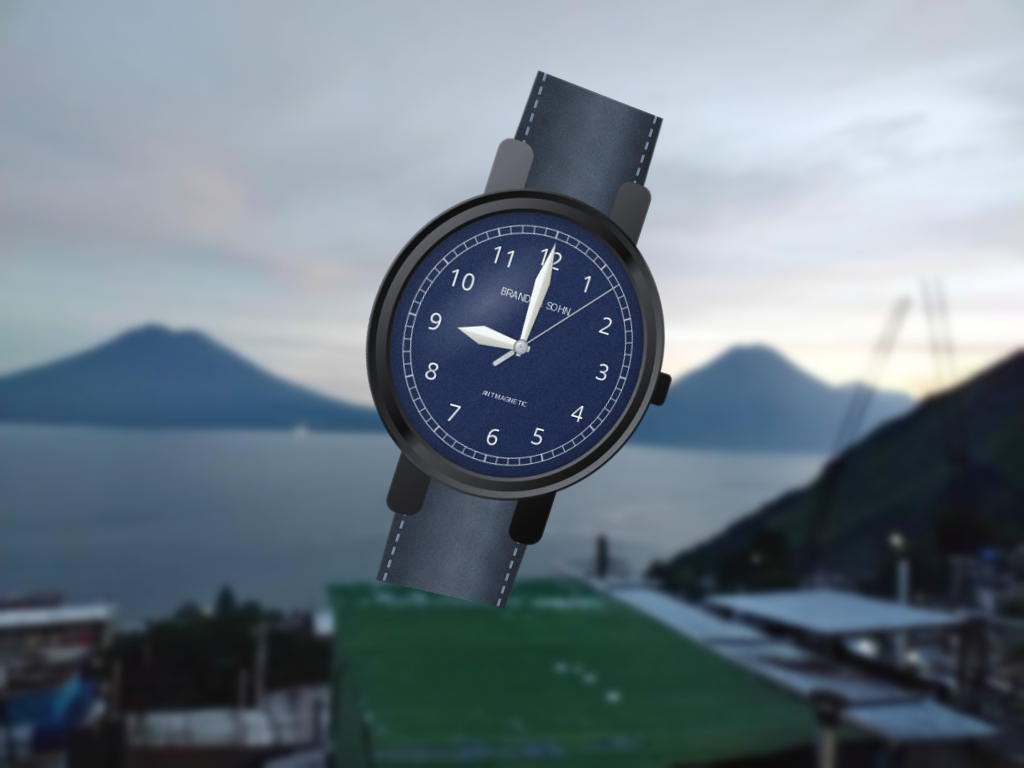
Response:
{"hour": 9, "minute": 0, "second": 7}
